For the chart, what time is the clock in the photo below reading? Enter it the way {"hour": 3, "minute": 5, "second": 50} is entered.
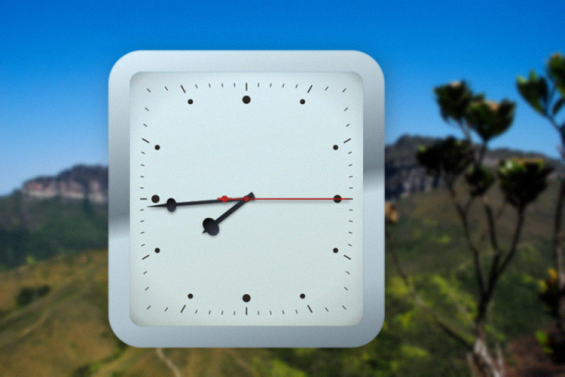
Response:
{"hour": 7, "minute": 44, "second": 15}
